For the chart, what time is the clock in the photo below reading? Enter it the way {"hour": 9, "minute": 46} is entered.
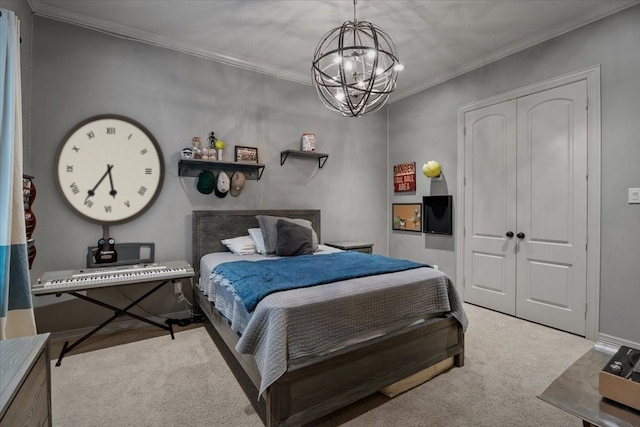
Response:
{"hour": 5, "minute": 36}
